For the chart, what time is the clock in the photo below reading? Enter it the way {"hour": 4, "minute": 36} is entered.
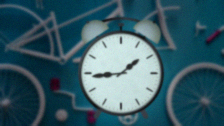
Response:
{"hour": 1, "minute": 44}
